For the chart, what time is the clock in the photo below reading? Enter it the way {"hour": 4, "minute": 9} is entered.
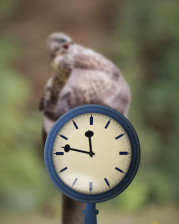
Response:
{"hour": 11, "minute": 47}
